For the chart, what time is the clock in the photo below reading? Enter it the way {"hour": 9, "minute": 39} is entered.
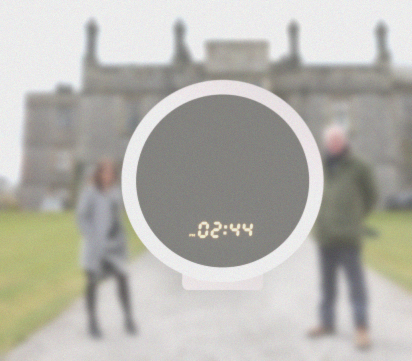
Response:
{"hour": 2, "minute": 44}
